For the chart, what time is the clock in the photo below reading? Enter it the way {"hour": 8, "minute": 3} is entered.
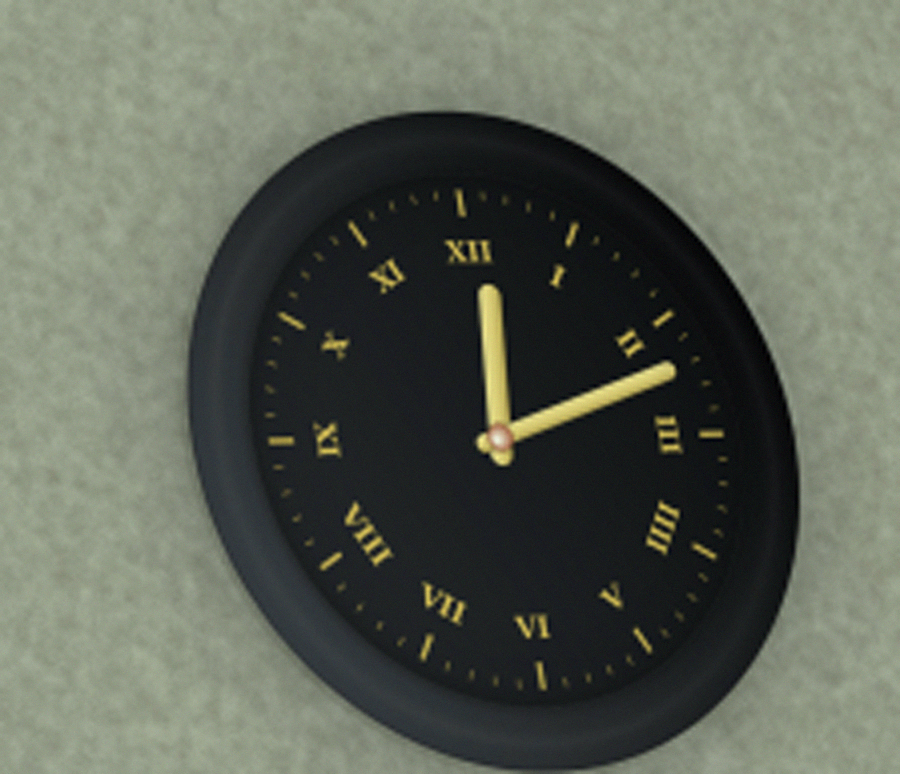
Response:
{"hour": 12, "minute": 12}
